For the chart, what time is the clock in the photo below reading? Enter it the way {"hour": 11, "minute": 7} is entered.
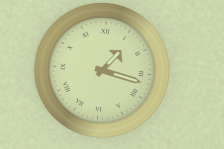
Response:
{"hour": 1, "minute": 17}
